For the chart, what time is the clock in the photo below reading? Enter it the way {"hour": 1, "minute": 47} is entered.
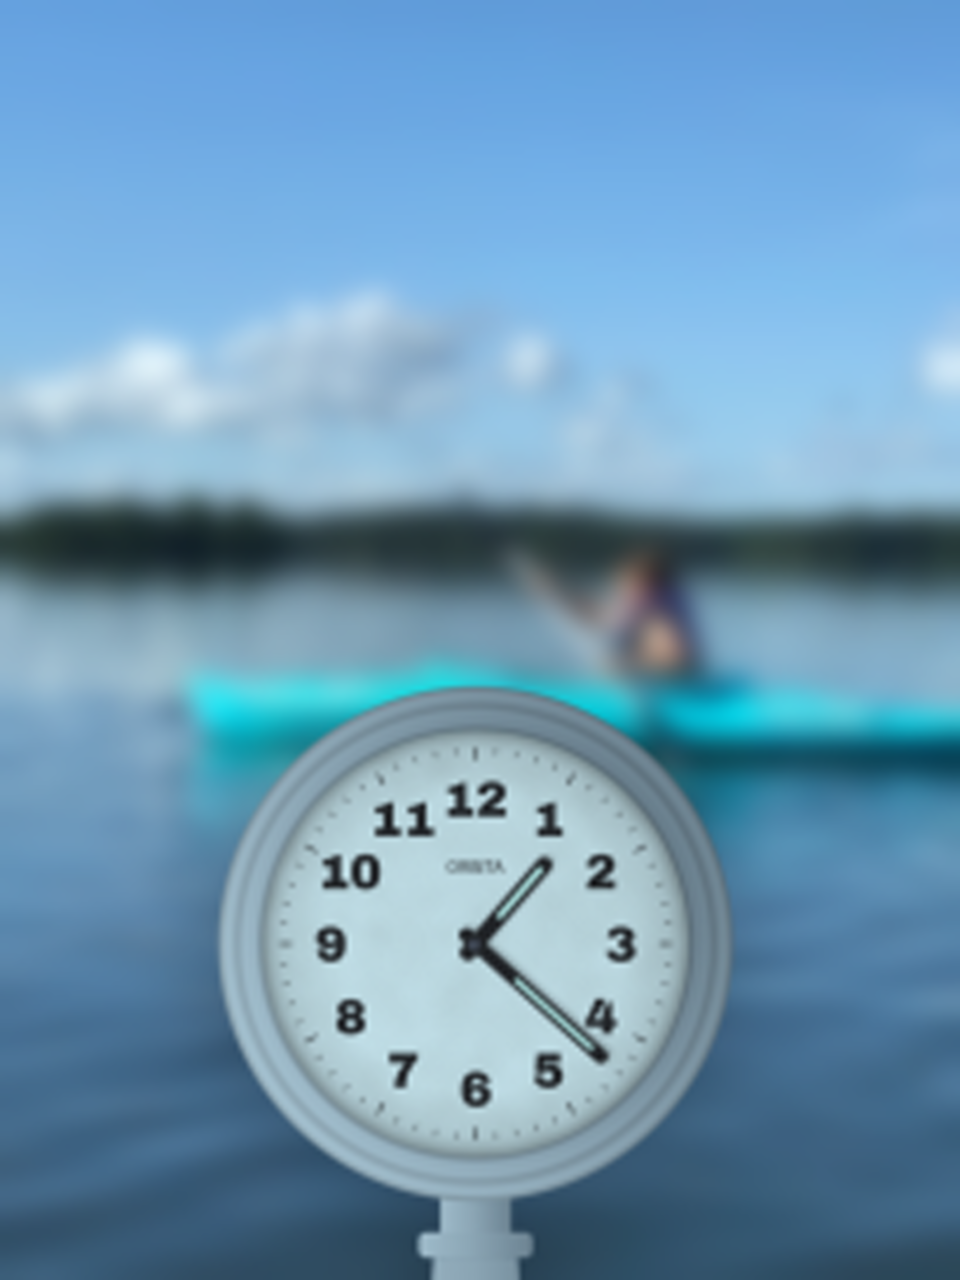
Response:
{"hour": 1, "minute": 22}
